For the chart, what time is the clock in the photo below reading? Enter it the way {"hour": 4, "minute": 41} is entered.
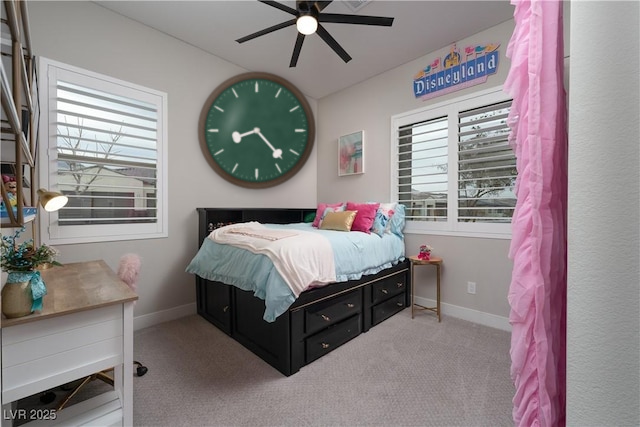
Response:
{"hour": 8, "minute": 23}
